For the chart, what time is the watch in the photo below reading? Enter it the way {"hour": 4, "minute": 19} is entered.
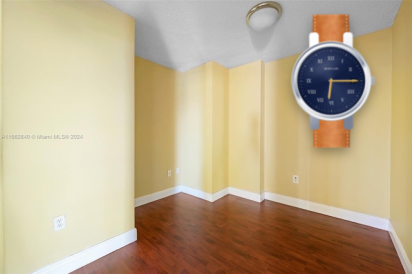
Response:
{"hour": 6, "minute": 15}
